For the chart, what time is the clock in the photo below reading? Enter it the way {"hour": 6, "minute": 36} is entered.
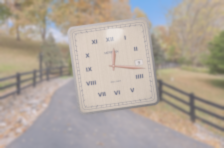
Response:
{"hour": 12, "minute": 17}
